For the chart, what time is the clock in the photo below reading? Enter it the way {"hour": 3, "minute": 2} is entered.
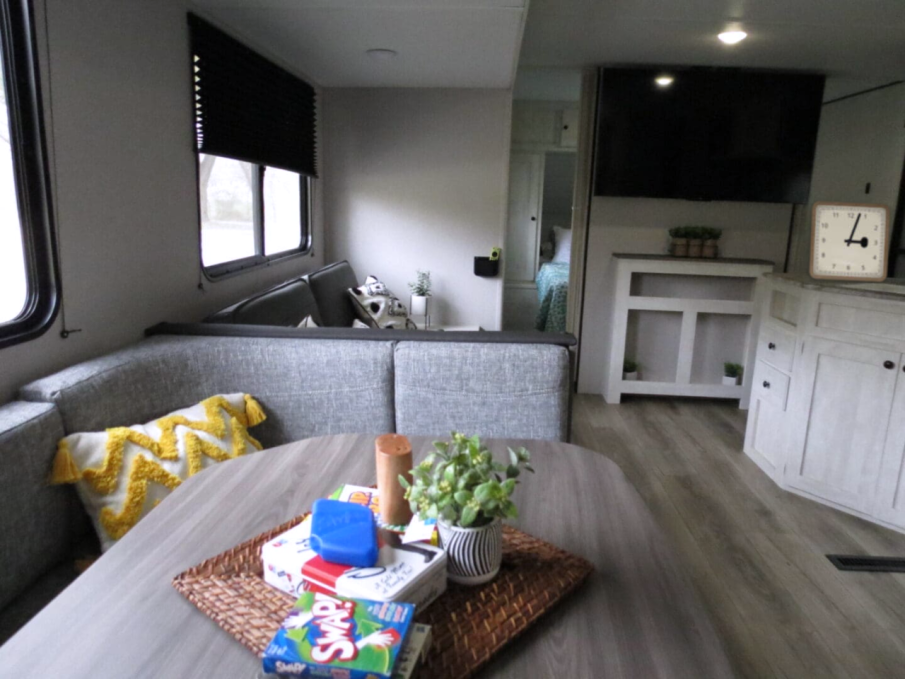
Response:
{"hour": 3, "minute": 3}
